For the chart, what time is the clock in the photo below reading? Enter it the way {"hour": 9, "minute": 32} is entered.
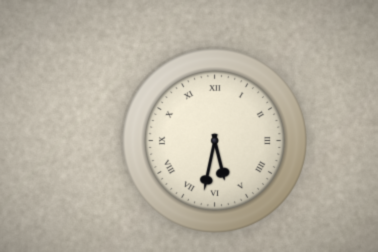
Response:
{"hour": 5, "minute": 32}
